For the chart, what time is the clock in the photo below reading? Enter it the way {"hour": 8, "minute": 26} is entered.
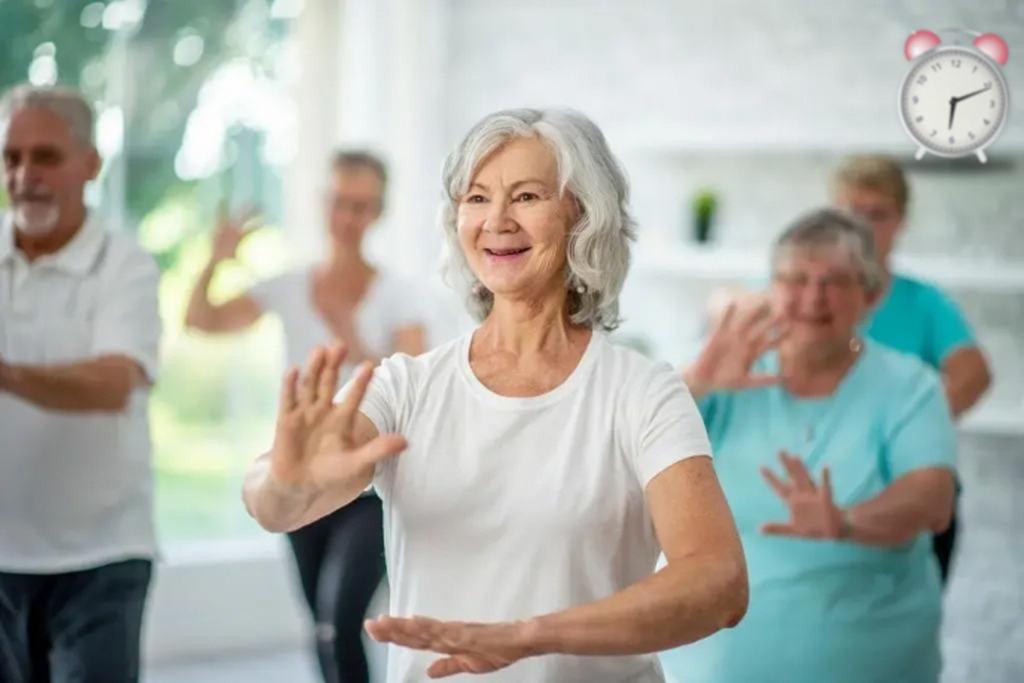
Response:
{"hour": 6, "minute": 11}
